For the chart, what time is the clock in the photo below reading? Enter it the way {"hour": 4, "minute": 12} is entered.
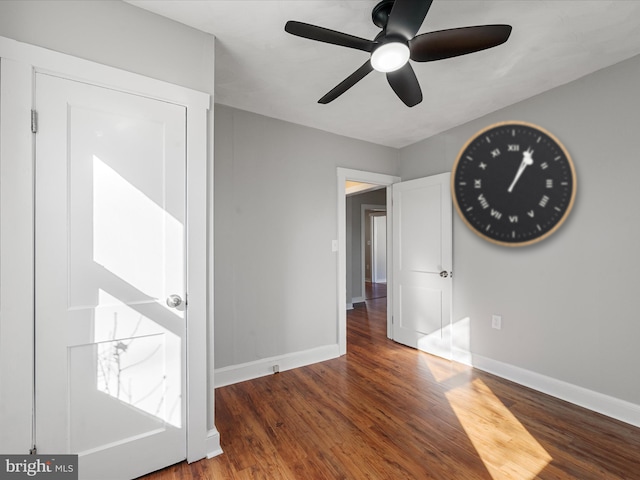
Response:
{"hour": 1, "minute": 4}
